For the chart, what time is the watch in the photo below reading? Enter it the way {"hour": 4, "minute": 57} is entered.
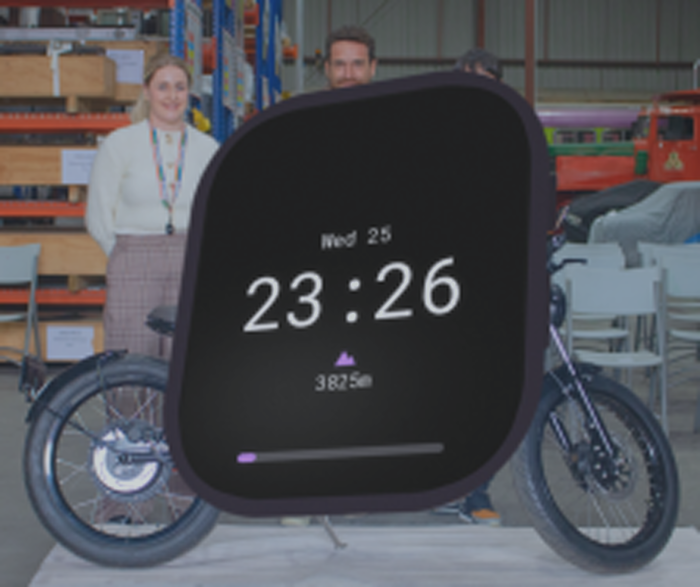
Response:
{"hour": 23, "minute": 26}
